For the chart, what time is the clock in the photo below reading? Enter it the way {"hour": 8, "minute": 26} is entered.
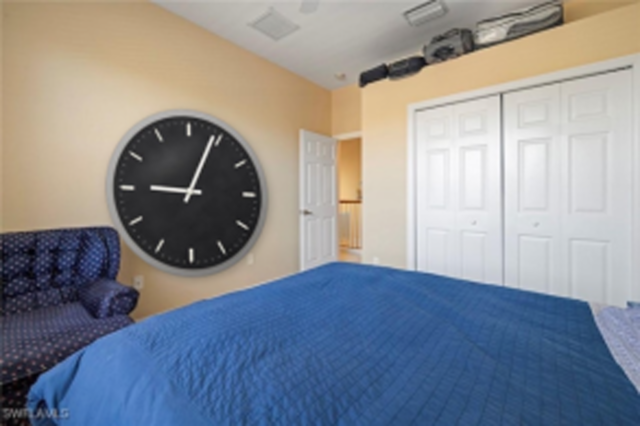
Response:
{"hour": 9, "minute": 4}
